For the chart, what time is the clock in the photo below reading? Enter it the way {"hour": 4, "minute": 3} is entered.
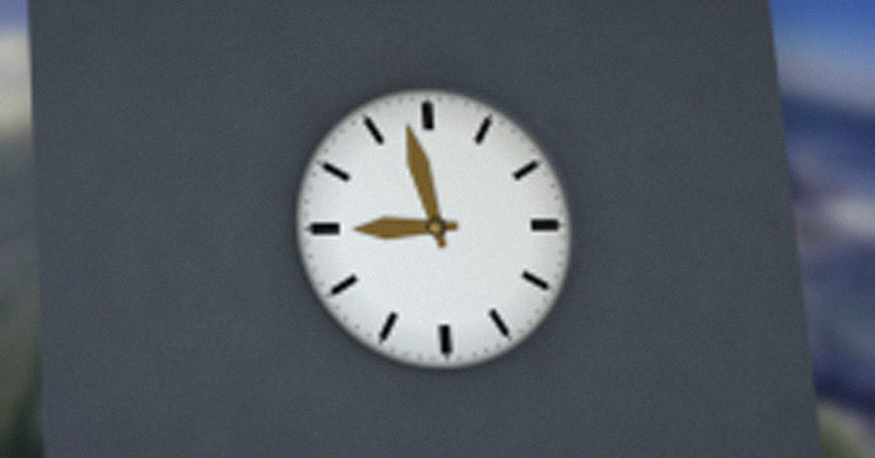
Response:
{"hour": 8, "minute": 58}
